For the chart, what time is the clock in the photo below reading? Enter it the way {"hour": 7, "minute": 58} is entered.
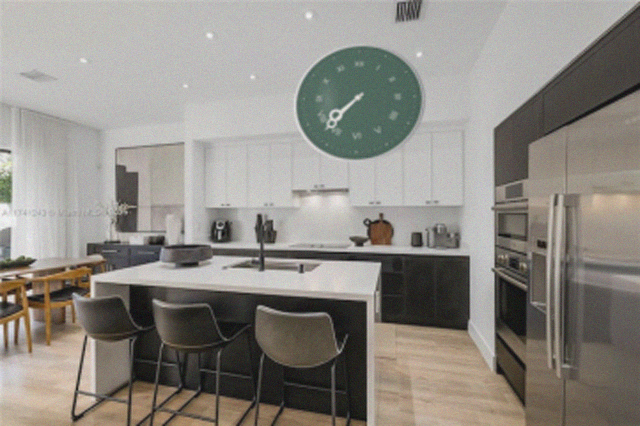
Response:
{"hour": 7, "minute": 37}
